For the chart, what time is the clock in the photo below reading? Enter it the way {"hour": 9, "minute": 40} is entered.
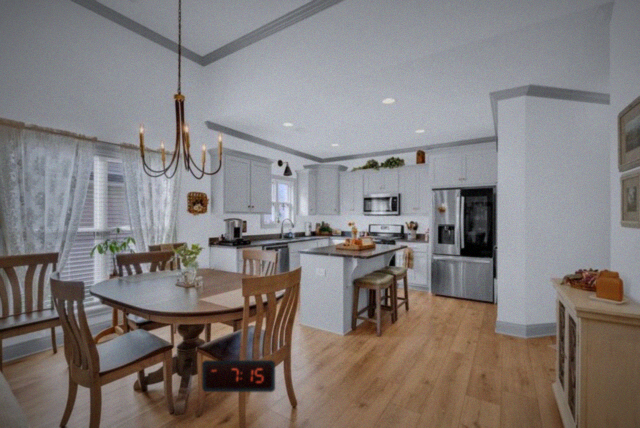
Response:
{"hour": 7, "minute": 15}
